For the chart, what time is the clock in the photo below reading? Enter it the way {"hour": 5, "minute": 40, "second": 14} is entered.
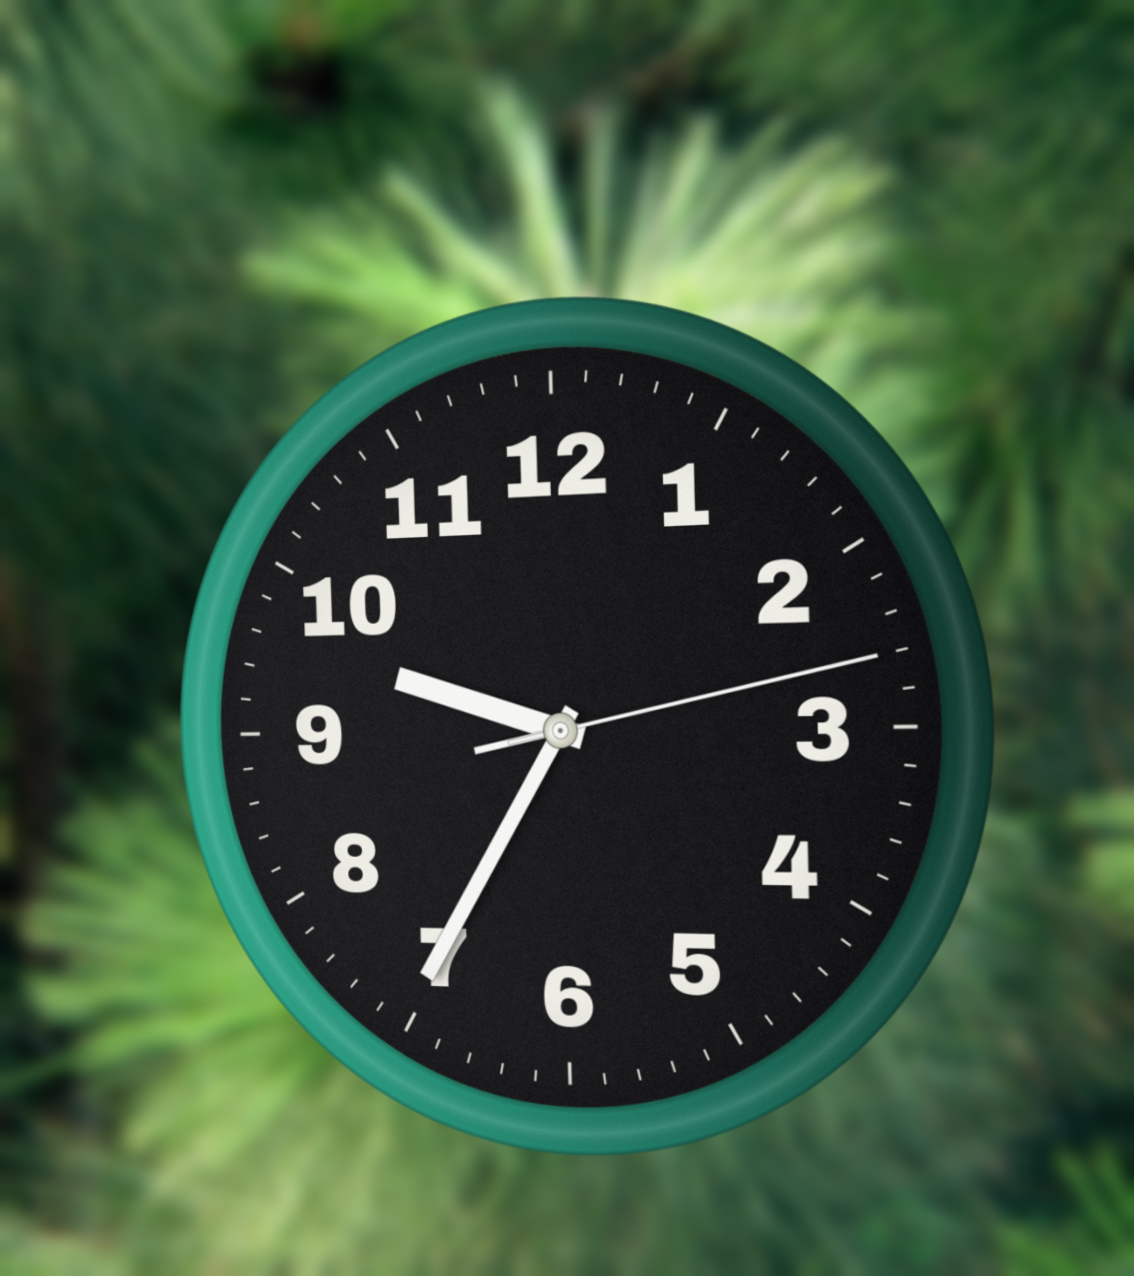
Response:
{"hour": 9, "minute": 35, "second": 13}
